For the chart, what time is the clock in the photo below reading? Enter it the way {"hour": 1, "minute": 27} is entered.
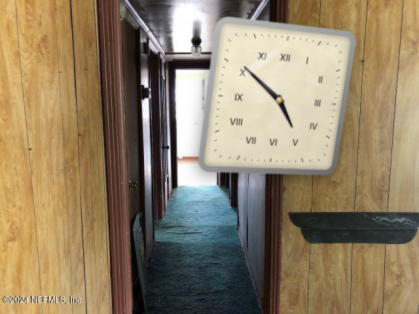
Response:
{"hour": 4, "minute": 51}
